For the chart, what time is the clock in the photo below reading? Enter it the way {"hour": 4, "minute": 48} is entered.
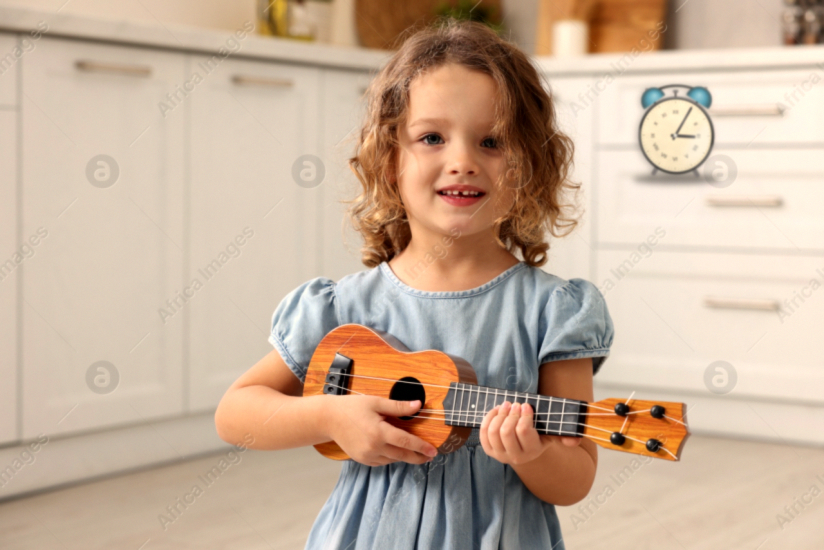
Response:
{"hour": 3, "minute": 5}
